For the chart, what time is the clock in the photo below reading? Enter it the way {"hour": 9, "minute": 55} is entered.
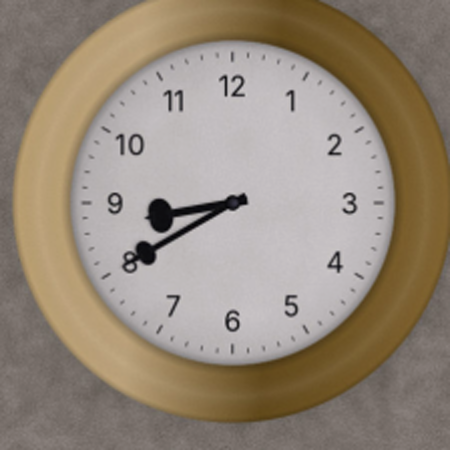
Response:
{"hour": 8, "minute": 40}
